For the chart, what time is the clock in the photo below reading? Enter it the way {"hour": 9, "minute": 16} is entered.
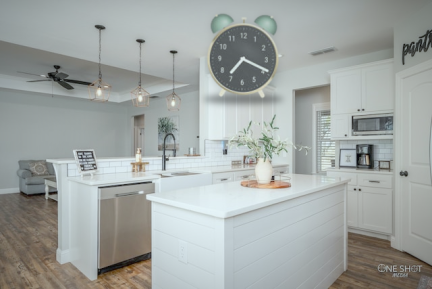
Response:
{"hour": 7, "minute": 19}
